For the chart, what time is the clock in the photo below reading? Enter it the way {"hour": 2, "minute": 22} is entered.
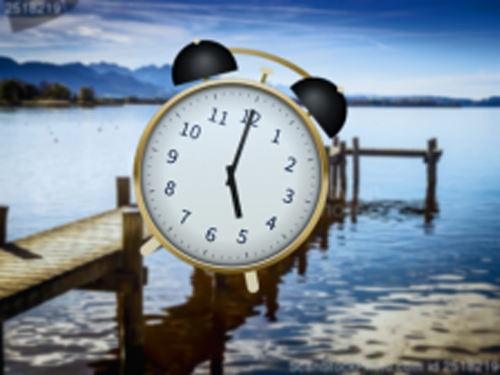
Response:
{"hour": 5, "minute": 0}
